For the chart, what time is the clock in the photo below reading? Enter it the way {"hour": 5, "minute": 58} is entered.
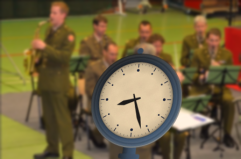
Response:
{"hour": 8, "minute": 27}
